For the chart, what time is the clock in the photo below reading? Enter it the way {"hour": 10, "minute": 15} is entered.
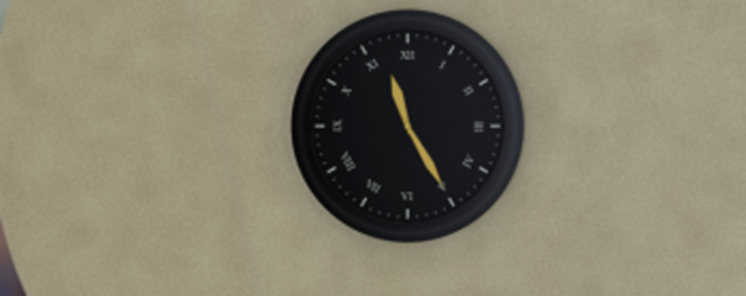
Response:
{"hour": 11, "minute": 25}
